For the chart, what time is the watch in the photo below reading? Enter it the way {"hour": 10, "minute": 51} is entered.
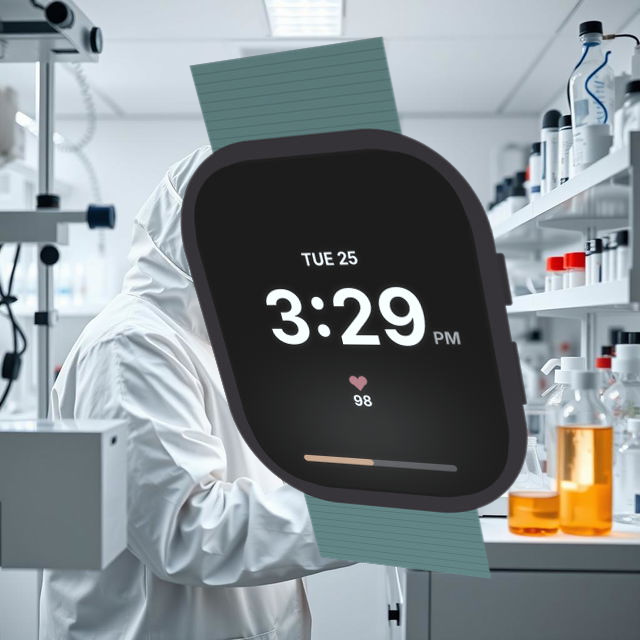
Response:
{"hour": 3, "minute": 29}
